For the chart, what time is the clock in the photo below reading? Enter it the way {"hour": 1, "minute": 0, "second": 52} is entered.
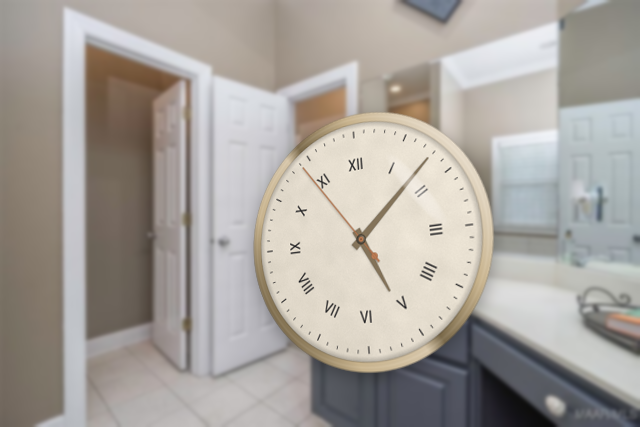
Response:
{"hour": 5, "minute": 7, "second": 54}
